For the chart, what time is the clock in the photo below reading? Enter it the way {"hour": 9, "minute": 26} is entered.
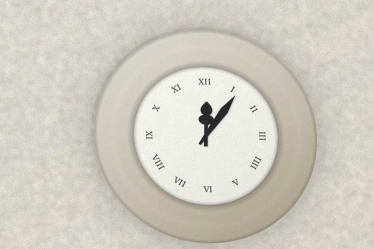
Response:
{"hour": 12, "minute": 6}
